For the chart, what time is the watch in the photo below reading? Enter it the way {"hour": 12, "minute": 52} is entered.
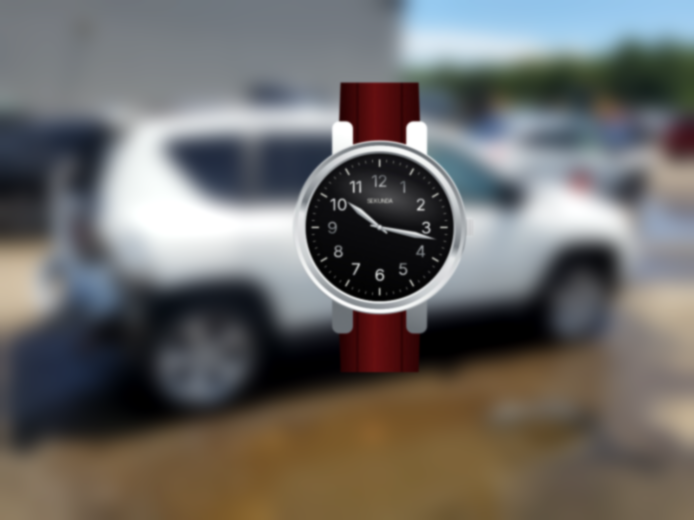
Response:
{"hour": 10, "minute": 17}
